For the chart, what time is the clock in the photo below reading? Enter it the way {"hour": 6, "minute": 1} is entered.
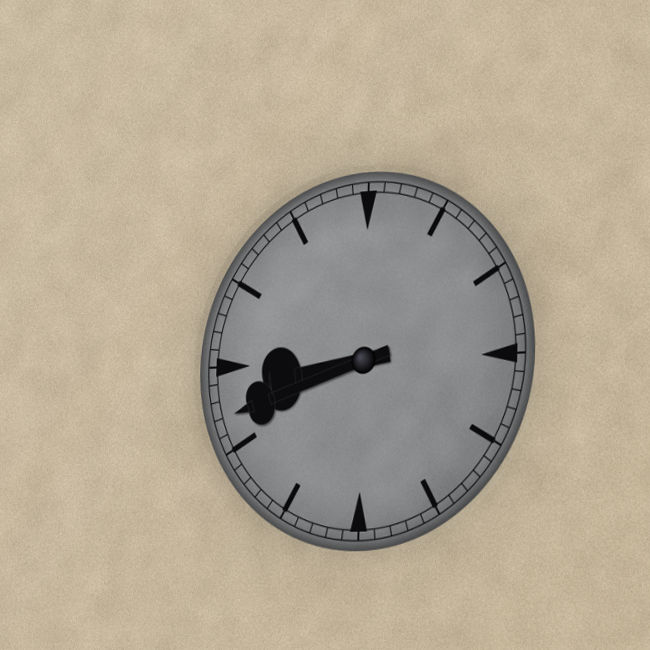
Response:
{"hour": 8, "minute": 42}
